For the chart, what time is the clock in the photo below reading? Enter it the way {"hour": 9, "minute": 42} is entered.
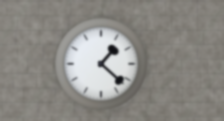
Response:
{"hour": 1, "minute": 22}
